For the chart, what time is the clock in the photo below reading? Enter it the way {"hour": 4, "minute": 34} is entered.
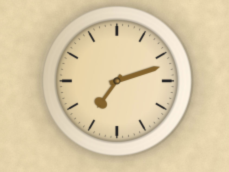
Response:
{"hour": 7, "minute": 12}
